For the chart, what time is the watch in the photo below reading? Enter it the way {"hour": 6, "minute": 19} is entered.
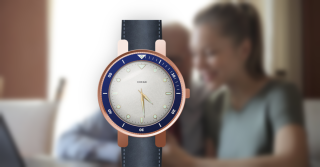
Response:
{"hour": 4, "minute": 29}
